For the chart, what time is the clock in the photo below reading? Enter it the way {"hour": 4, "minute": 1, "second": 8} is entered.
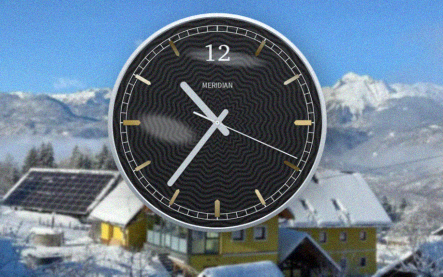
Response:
{"hour": 10, "minute": 36, "second": 19}
